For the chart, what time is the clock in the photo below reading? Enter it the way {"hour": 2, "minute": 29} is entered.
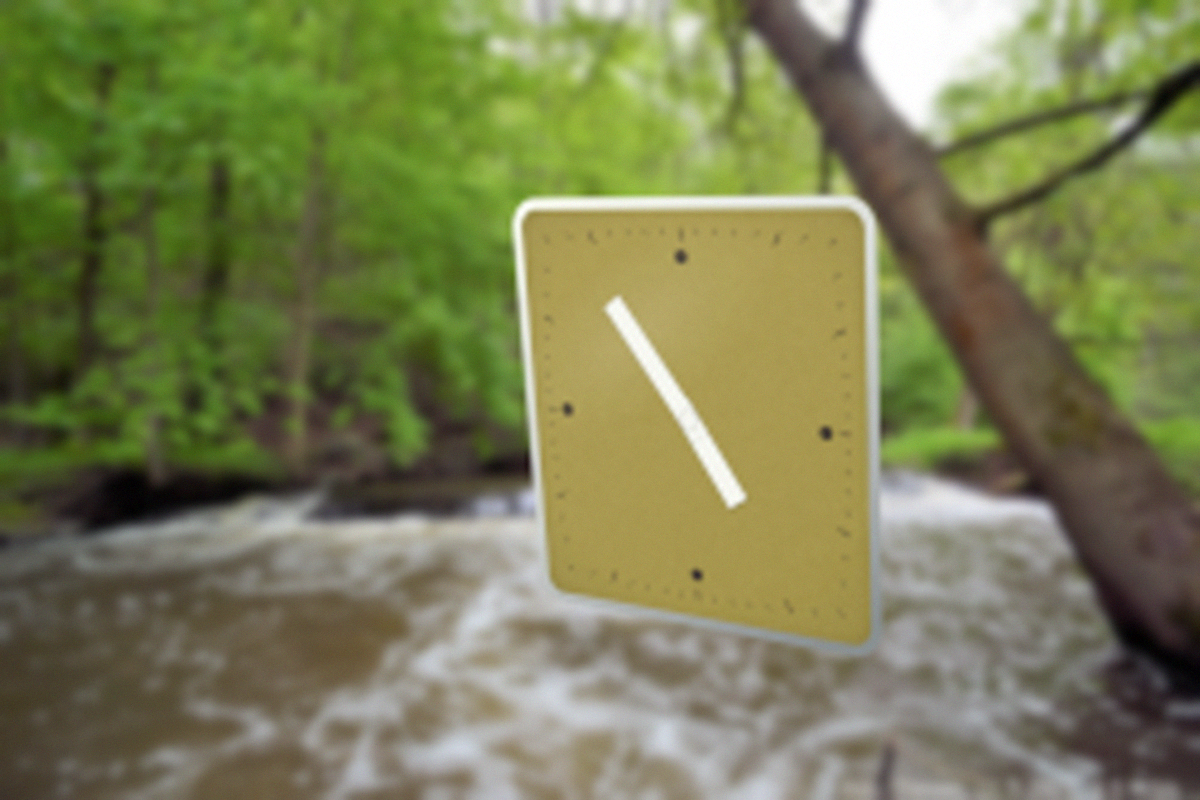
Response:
{"hour": 4, "minute": 54}
